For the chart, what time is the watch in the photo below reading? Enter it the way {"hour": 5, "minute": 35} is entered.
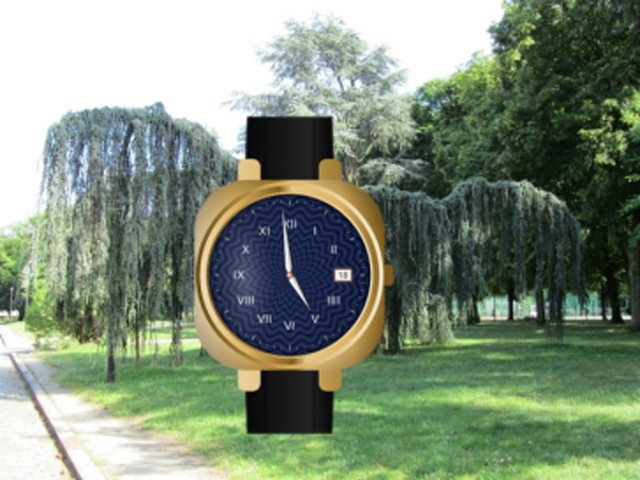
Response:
{"hour": 4, "minute": 59}
